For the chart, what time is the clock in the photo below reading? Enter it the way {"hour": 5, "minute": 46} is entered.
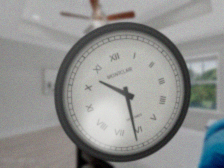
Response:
{"hour": 10, "minute": 31}
